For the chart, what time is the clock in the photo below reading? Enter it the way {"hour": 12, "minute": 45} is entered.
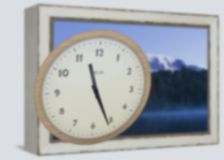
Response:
{"hour": 11, "minute": 26}
